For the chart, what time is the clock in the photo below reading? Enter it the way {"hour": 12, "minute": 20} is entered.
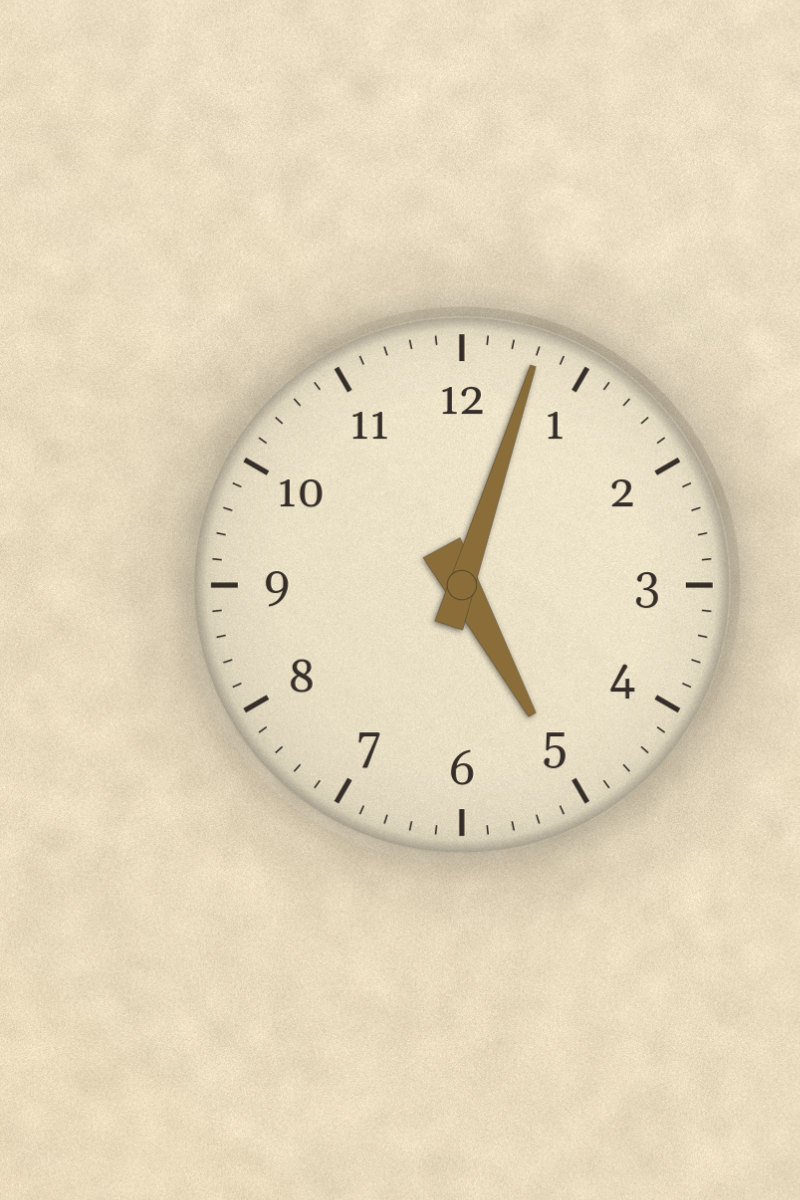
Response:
{"hour": 5, "minute": 3}
